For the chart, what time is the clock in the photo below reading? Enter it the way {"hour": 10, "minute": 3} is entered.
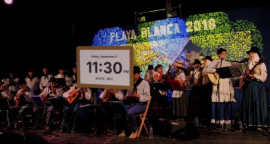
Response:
{"hour": 11, "minute": 30}
